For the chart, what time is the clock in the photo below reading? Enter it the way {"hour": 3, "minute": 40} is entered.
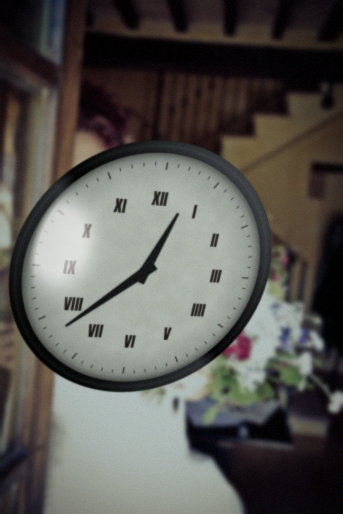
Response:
{"hour": 12, "minute": 38}
